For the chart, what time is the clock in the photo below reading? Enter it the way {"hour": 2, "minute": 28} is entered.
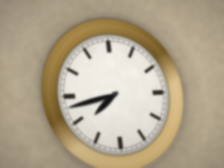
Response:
{"hour": 7, "minute": 43}
